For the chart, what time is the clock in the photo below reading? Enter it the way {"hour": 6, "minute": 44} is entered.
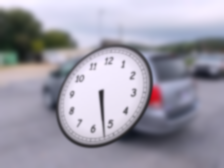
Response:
{"hour": 5, "minute": 27}
